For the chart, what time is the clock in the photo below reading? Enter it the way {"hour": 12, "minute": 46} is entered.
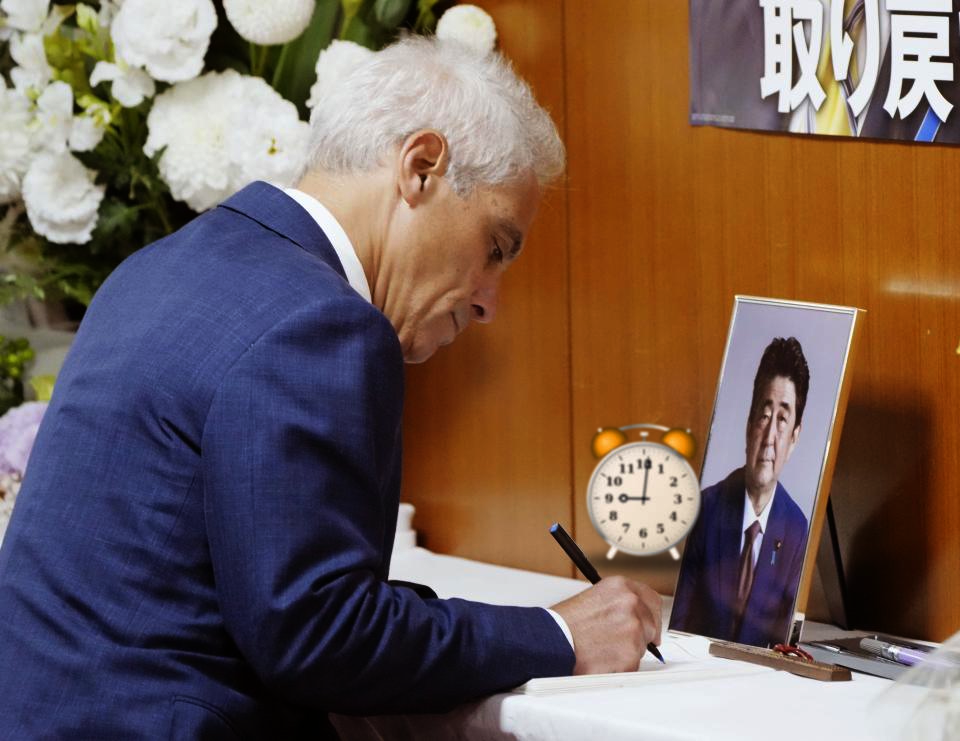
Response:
{"hour": 9, "minute": 1}
